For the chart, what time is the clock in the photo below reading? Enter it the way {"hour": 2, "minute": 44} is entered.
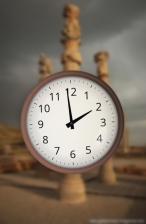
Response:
{"hour": 1, "minute": 59}
